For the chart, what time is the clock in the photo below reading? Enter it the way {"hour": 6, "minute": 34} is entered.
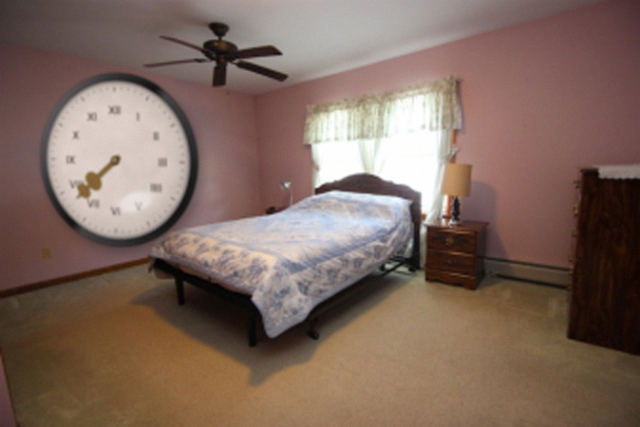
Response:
{"hour": 7, "minute": 38}
